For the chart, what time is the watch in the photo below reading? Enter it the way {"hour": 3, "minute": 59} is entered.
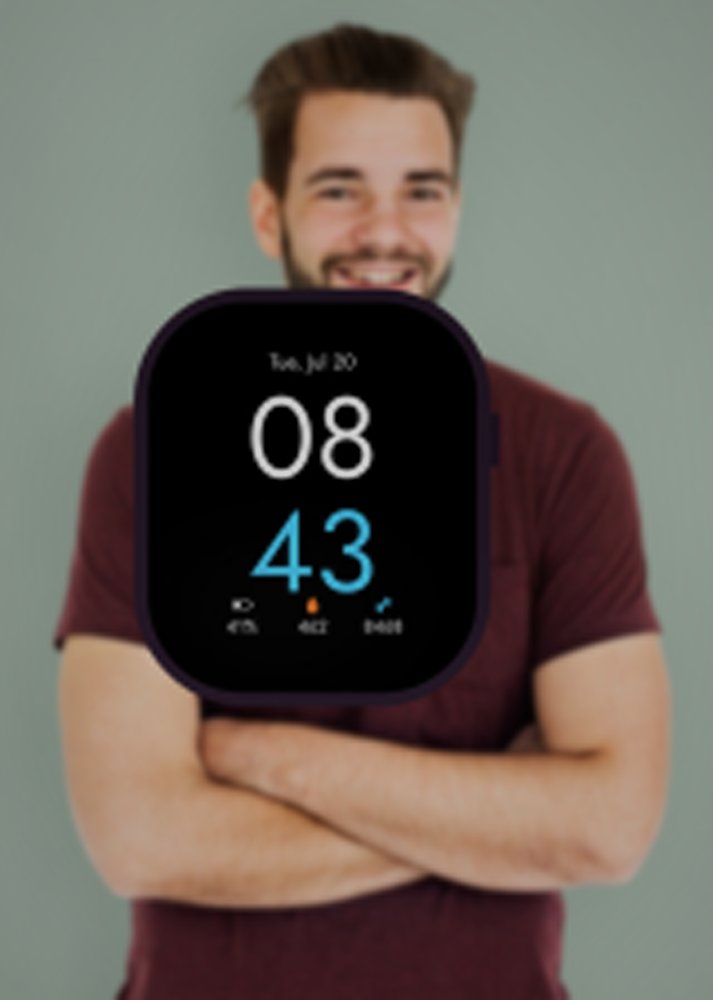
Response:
{"hour": 8, "minute": 43}
